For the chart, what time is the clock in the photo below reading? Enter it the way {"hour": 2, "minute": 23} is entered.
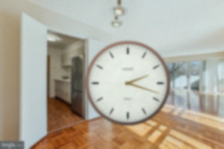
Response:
{"hour": 2, "minute": 18}
